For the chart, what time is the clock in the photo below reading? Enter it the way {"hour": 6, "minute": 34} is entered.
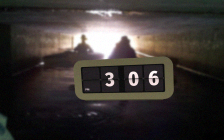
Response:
{"hour": 3, "minute": 6}
